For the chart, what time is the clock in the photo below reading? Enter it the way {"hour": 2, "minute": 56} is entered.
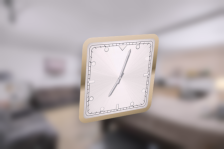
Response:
{"hour": 7, "minute": 3}
